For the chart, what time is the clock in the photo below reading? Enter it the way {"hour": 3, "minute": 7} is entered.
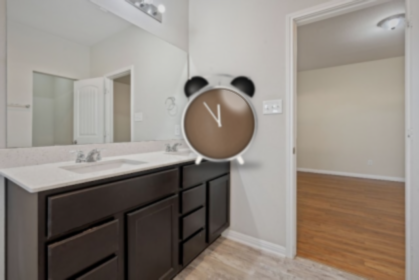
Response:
{"hour": 11, "minute": 54}
